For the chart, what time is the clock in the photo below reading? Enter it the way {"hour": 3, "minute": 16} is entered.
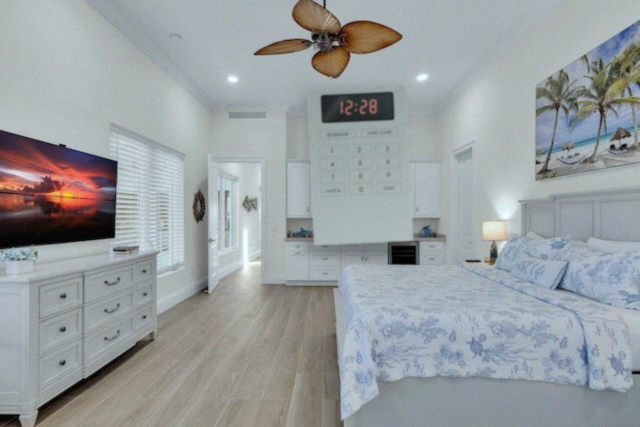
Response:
{"hour": 12, "minute": 28}
